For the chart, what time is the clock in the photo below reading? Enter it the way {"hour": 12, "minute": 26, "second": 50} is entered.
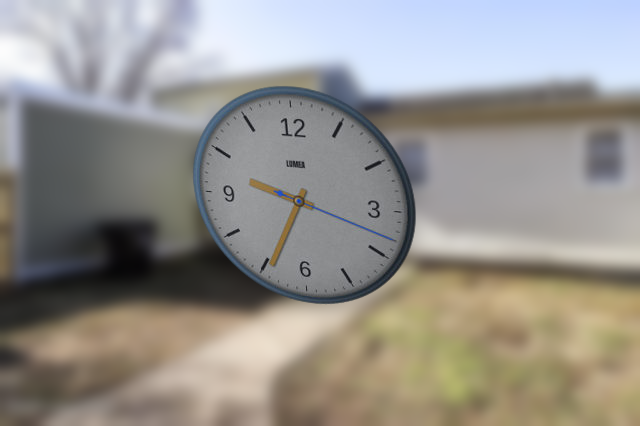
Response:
{"hour": 9, "minute": 34, "second": 18}
